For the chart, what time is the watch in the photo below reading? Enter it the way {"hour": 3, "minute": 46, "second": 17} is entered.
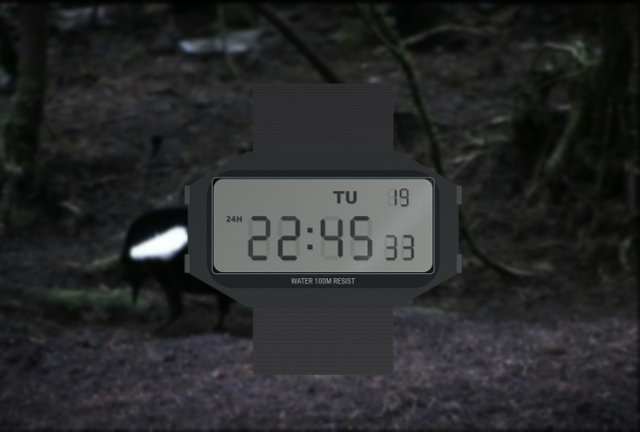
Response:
{"hour": 22, "minute": 45, "second": 33}
